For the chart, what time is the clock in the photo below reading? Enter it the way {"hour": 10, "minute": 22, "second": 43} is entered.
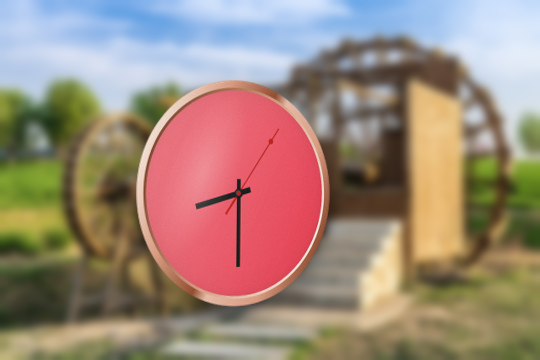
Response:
{"hour": 8, "minute": 30, "second": 6}
